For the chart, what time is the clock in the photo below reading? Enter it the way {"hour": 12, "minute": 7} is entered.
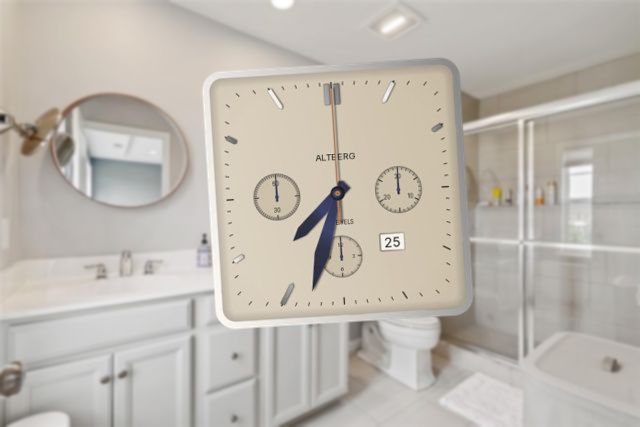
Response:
{"hour": 7, "minute": 33}
